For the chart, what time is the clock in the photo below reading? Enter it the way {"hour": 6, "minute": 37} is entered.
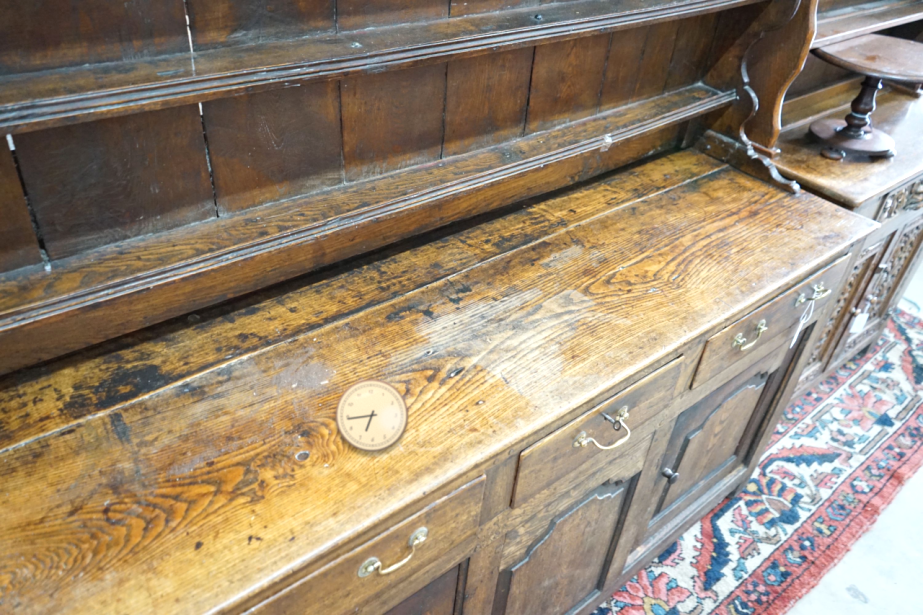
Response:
{"hour": 6, "minute": 44}
